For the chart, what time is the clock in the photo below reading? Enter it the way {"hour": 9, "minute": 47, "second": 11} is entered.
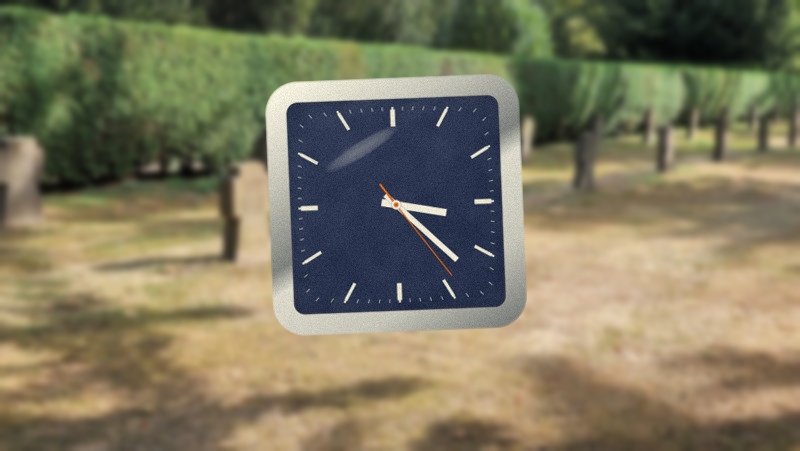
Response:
{"hour": 3, "minute": 22, "second": 24}
